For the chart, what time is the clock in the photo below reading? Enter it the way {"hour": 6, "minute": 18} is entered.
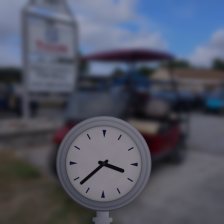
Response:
{"hour": 3, "minute": 38}
